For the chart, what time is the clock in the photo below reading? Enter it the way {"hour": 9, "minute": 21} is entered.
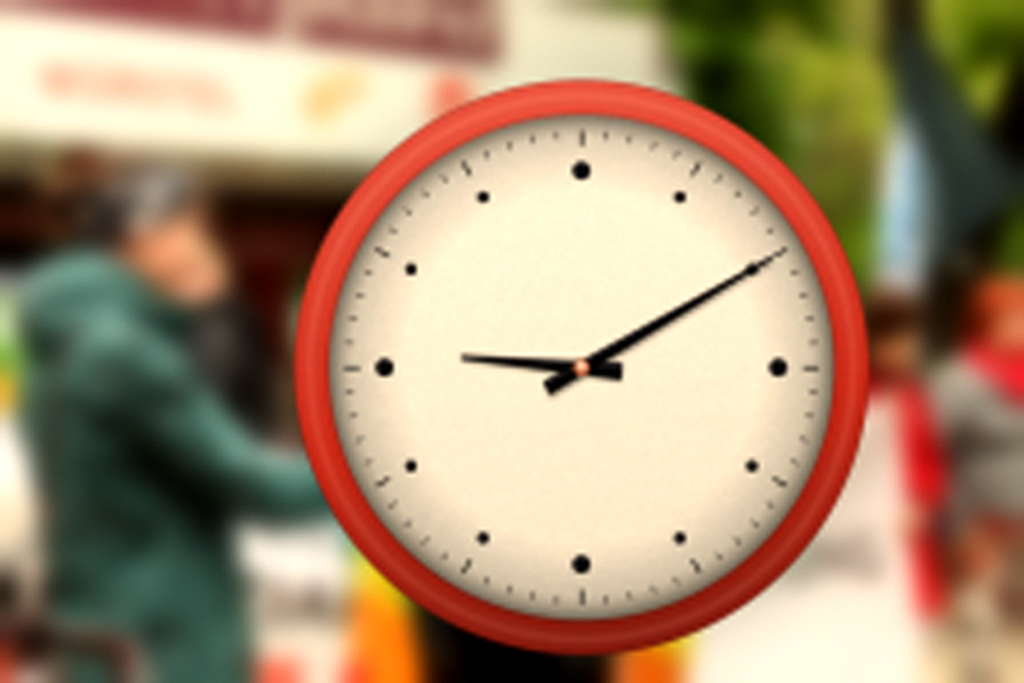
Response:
{"hour": 9, "minute": 10}
